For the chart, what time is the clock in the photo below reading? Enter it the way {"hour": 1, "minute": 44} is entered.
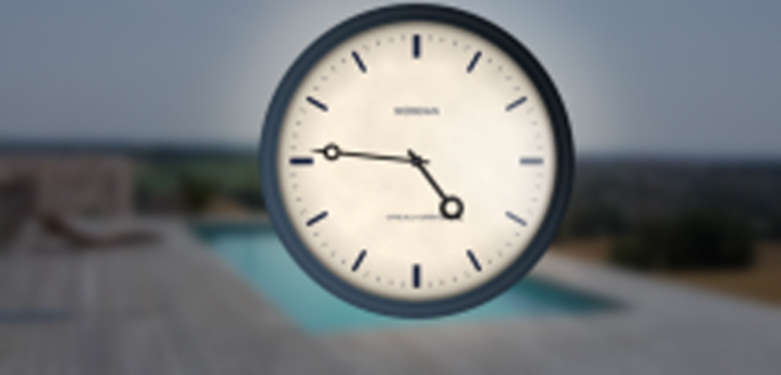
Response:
{"hour": 4, "minute": 46}
